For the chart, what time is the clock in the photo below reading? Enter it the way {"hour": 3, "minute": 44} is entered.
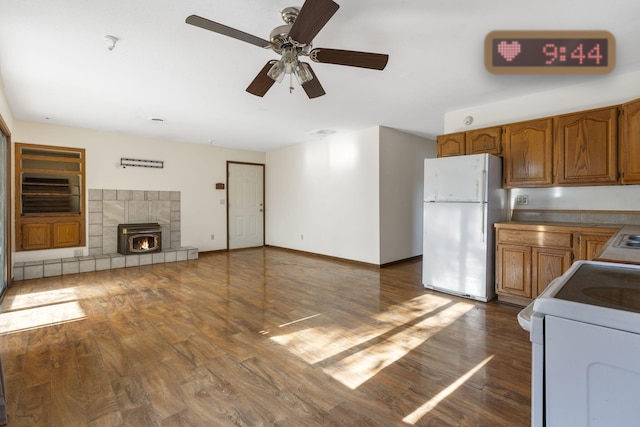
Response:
{"hour": 9, "minute": 44}
